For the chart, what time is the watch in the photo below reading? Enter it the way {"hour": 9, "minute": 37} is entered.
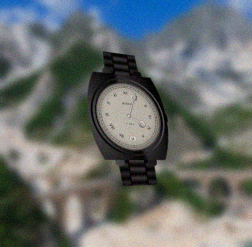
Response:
{"hour": 4, "minute": 4}
